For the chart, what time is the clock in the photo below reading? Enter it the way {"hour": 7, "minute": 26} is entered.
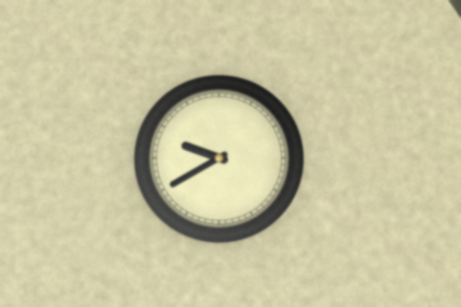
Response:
{"hour": 9, "minute": 40}
